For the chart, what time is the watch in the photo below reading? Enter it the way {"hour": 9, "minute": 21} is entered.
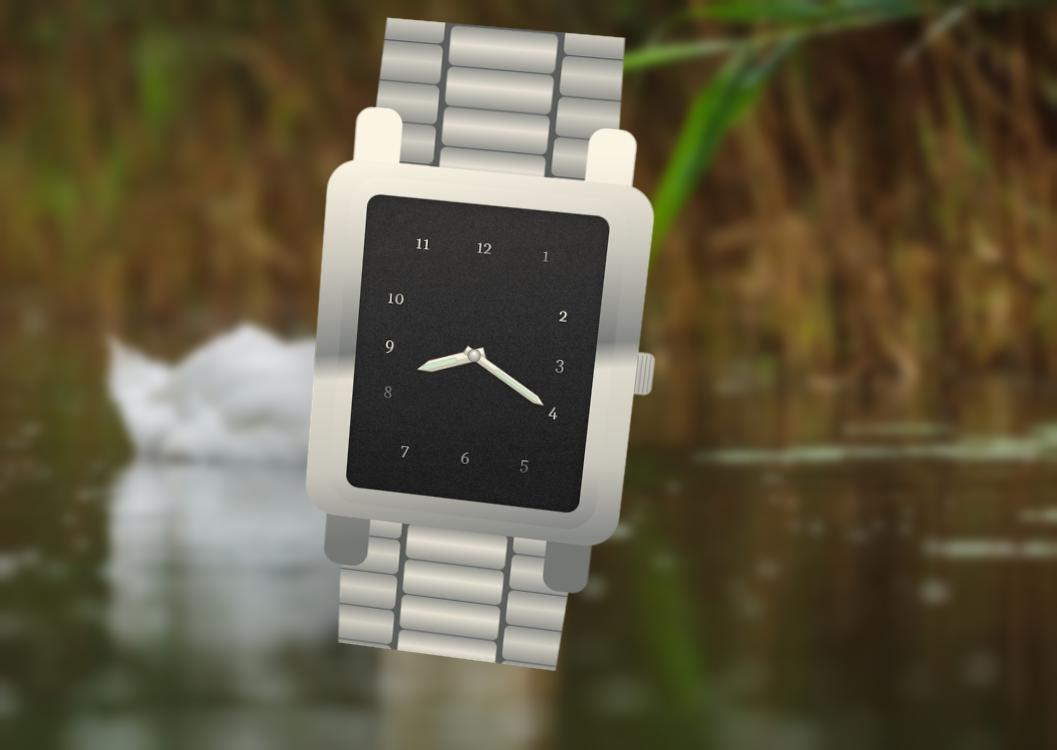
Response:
{"hour": 8, "minute": 20}
